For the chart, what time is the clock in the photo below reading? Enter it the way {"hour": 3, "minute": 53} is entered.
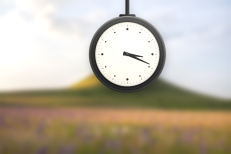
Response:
{"hour": 3, "minute": 19}
